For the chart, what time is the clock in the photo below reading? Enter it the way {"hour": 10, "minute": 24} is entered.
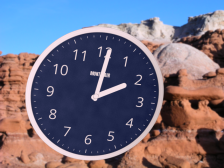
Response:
{"hour": 2, "minute": 1}
